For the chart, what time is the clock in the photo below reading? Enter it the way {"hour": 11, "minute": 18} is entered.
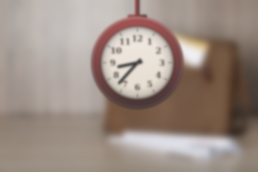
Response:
{"hour": 8, "minute": 37}
